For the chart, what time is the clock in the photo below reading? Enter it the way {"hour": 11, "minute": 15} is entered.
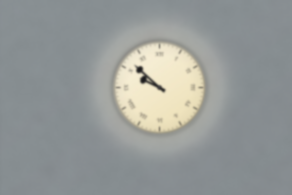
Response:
{"hour": 9, "minute": 52}
